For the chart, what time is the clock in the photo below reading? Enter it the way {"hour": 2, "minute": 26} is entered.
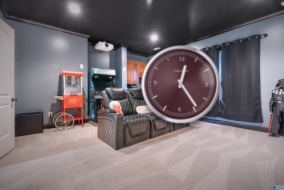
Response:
{"hour": 12, "minute": 24}
